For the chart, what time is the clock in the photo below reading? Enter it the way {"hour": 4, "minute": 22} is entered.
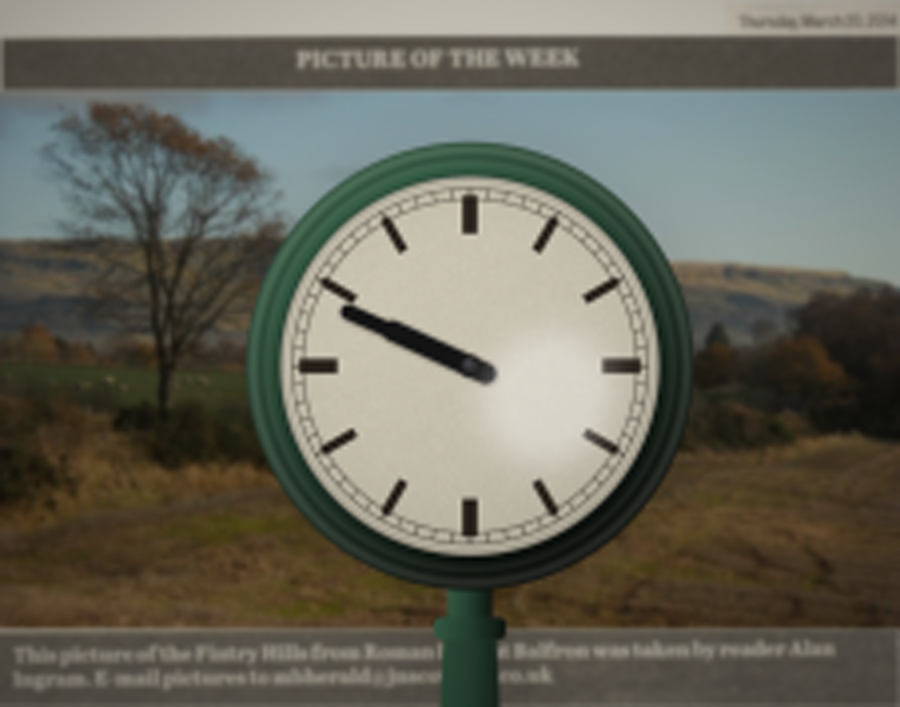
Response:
{"hour": 9, "minute": 49}
